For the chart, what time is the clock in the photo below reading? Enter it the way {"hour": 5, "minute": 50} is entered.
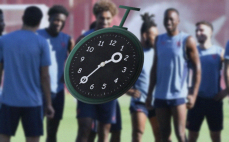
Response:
{"hour": 1, "minute": 35}
